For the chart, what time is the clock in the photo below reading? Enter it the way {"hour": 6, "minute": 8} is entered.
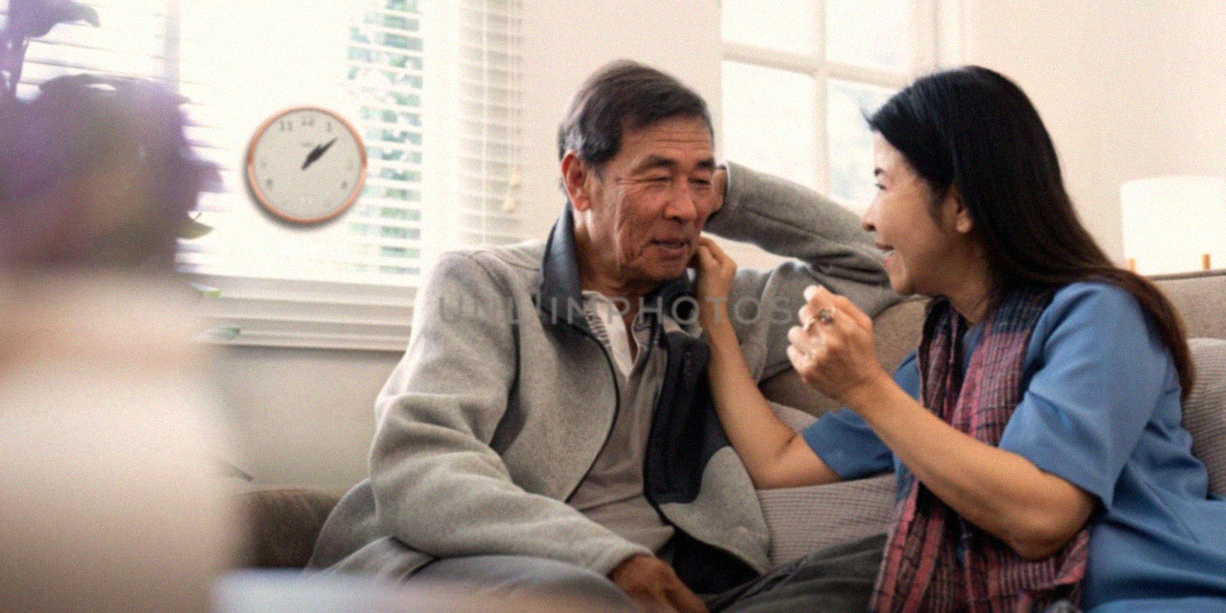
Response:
{"hour": 1, "minute": 8}
